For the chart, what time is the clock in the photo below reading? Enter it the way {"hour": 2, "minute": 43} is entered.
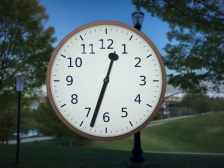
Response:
{"hour": 12, "minute": 33}
